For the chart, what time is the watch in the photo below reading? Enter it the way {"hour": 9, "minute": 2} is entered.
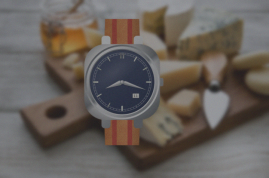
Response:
{"hour": 8, "minute": 18}
